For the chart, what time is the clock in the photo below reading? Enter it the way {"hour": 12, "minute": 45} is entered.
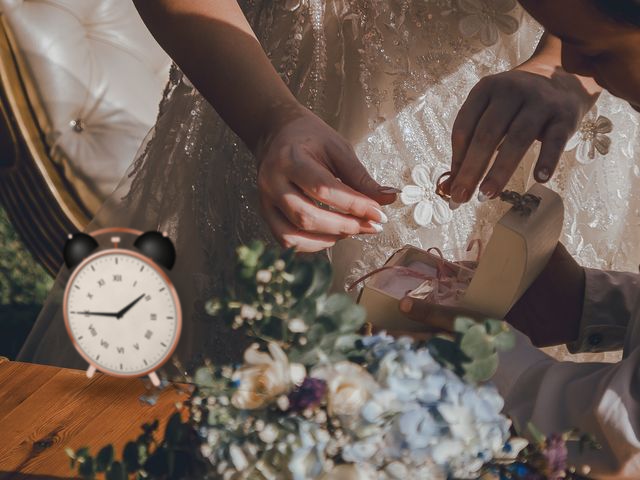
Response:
{"hour": 1, "minute": 45}
